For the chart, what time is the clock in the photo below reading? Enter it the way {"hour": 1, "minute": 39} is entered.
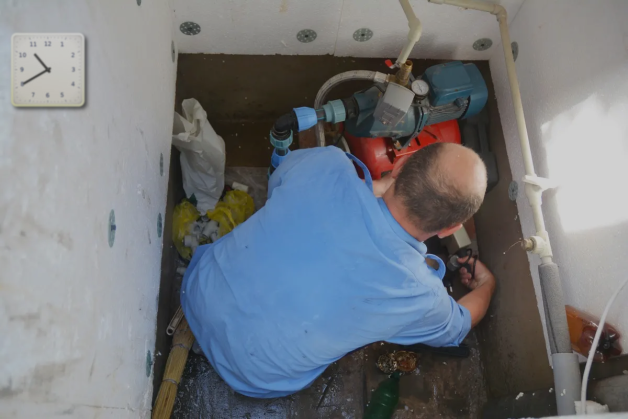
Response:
{"hour": 10, "minute": 40}
